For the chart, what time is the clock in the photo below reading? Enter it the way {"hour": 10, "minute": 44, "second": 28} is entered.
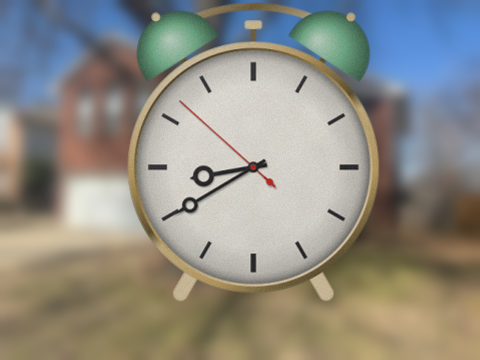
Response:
{"hour": 8, "minute": 39, "second": 52}
